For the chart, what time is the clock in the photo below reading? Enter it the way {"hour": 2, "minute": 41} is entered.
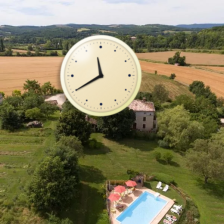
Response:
{"hour": 11, "minute": 40}
